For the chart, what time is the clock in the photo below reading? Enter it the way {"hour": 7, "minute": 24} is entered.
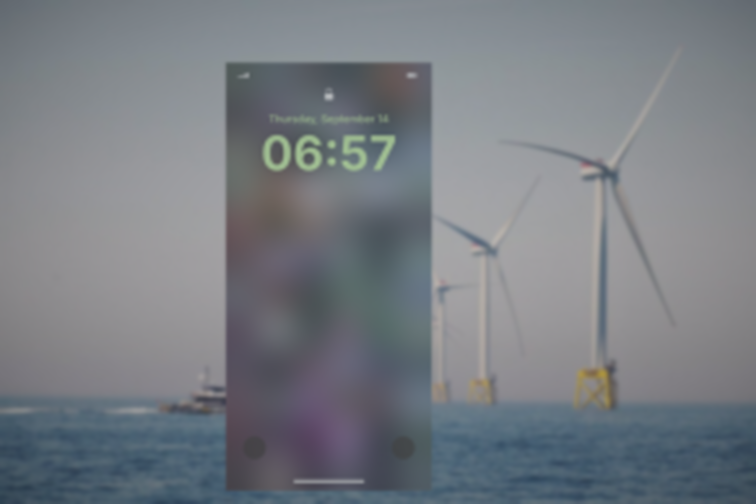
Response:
{"hour": 6, "minute": 57}
